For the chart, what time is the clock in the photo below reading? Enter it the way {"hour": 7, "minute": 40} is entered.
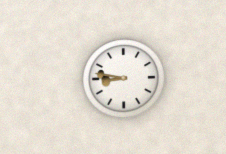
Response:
{"hour": 8, "minute": 47}
